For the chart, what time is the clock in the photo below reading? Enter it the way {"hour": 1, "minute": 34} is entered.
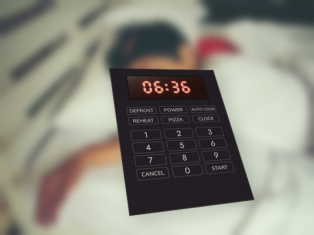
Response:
{"hour": 6, "minute": 36}
